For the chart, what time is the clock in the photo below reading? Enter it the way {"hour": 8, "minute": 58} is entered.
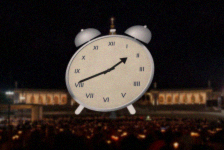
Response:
{"hour": 1, "minute": 41}
